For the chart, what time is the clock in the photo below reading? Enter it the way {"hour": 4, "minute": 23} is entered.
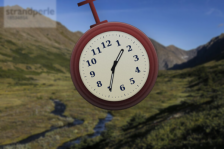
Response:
{"hour": 1, "minute": 35}
